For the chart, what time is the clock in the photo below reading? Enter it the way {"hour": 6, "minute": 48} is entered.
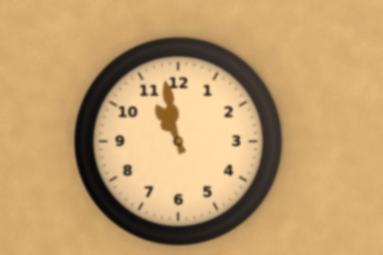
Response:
{"hour": 10, "minute": 58}
